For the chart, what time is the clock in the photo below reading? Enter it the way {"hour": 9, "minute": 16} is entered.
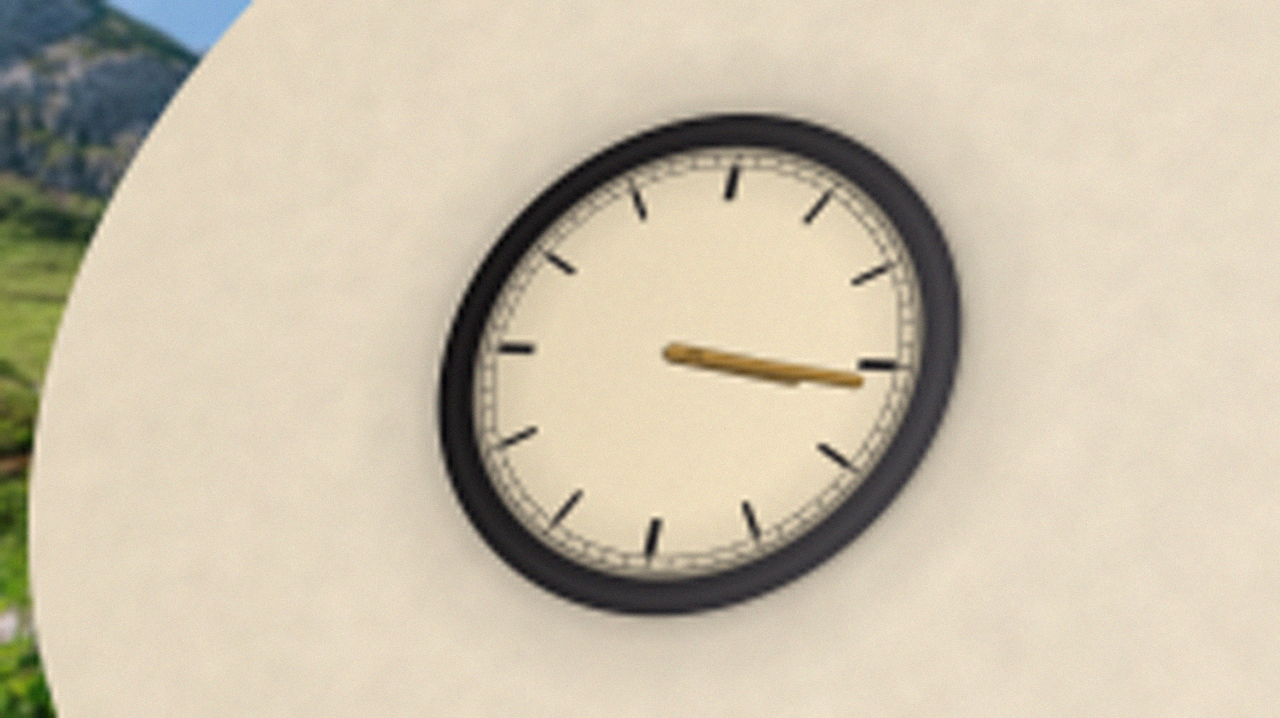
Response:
{"hour": 3, "minute": 16}
